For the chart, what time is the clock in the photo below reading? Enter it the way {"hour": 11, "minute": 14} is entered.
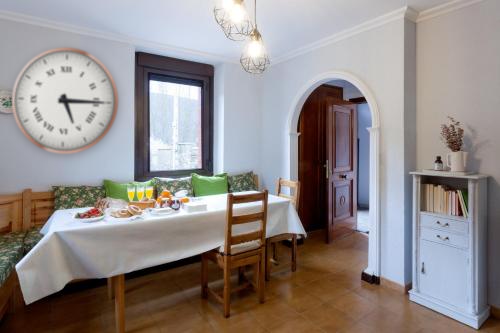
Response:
{"hour": 5, "minute": 15}
